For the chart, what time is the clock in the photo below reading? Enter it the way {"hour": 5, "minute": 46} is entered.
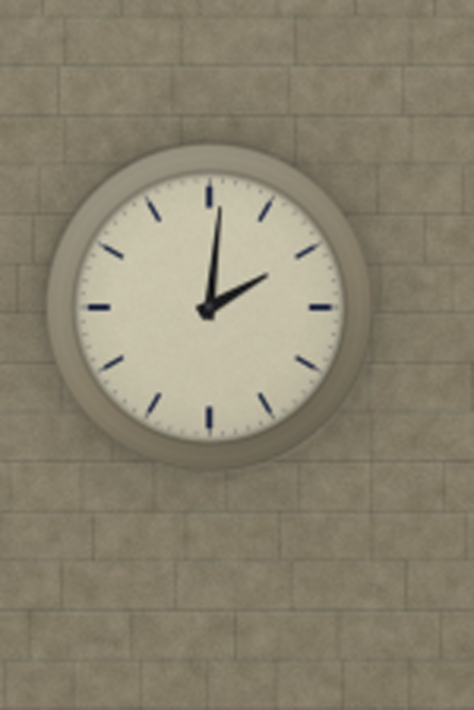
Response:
{"hour": 2, "minute": 1}
